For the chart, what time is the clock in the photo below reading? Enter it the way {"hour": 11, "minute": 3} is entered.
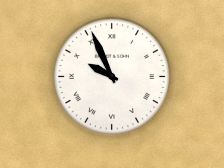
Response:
{"hour": 9, "minute": 56}
